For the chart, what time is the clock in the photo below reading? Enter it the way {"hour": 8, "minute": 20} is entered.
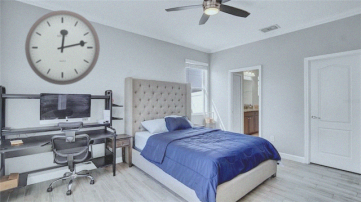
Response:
{"hour": 12, "minute": 13}
